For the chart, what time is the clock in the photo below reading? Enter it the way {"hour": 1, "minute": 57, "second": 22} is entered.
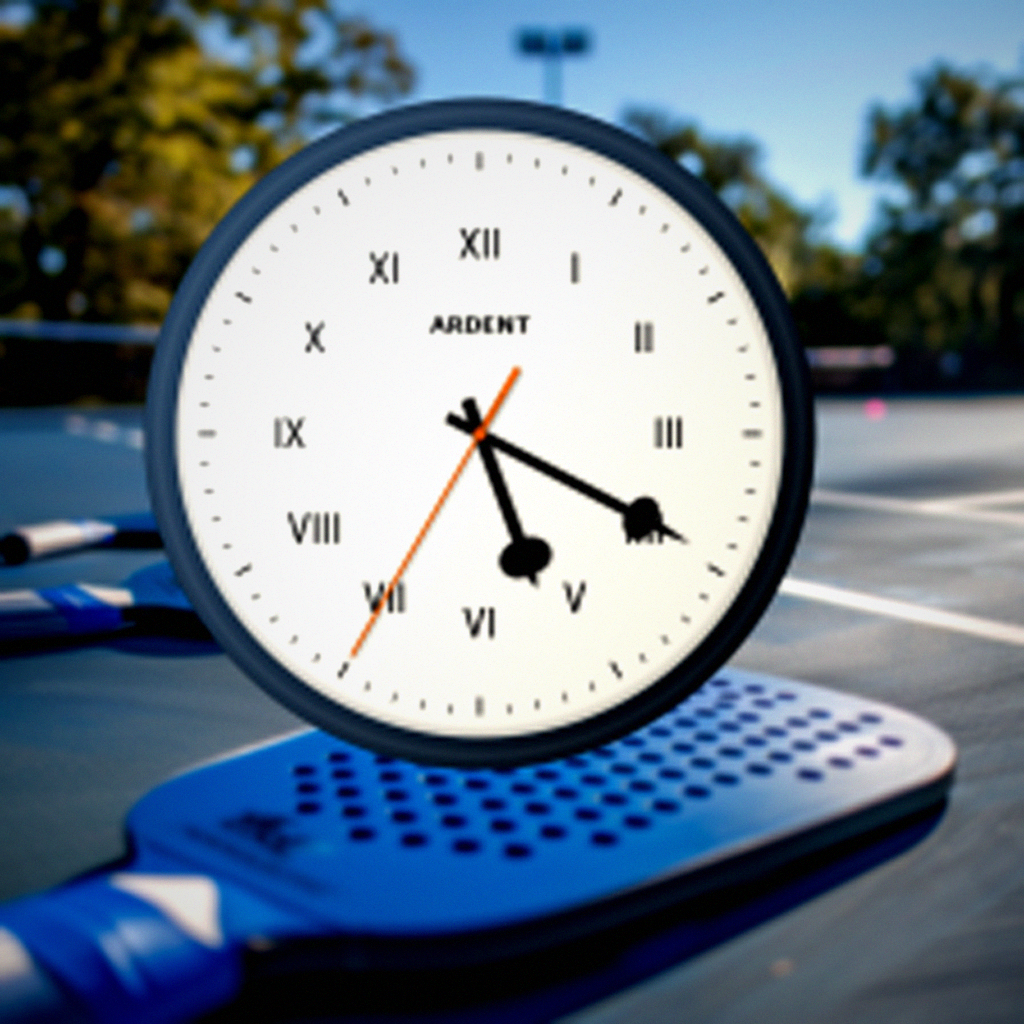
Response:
{"hour": 5, "minute": 19, "second": 35}
